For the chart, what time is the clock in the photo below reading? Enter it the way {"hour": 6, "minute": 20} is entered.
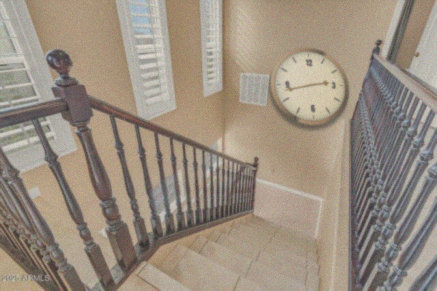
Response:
{"hour": 2, "minute": 43}
